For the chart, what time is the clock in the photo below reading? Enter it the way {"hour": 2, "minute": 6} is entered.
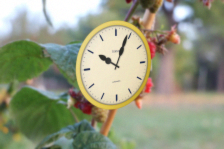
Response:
{"hour": 10, "minute": 4}
